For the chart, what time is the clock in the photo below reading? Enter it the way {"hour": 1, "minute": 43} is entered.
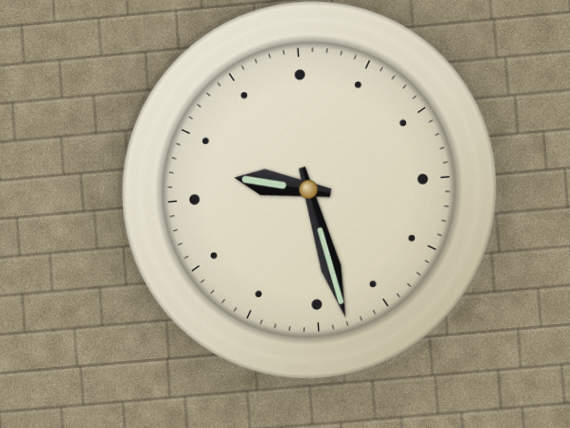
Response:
{"hour": 9, "minute": 28}
